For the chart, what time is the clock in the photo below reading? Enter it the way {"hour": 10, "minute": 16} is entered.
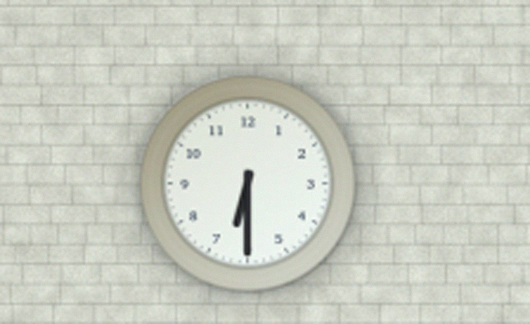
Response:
{"hour": 6, "minute": 30}
